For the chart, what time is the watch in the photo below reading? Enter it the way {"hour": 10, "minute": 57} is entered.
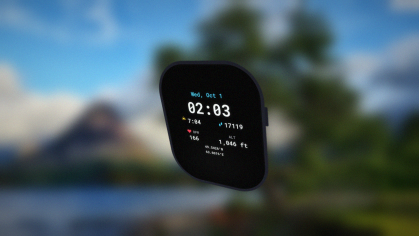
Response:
{"hour": 2, "minute": 3}
